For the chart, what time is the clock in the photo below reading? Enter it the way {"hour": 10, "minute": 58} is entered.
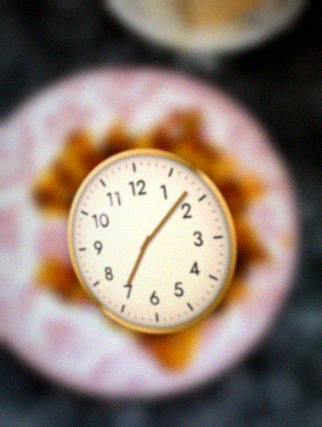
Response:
{"hour": 7, "minute": 8}
